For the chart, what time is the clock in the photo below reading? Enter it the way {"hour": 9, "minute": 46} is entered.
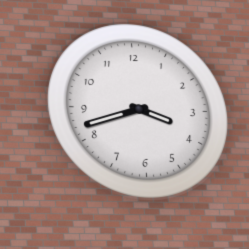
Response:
{"hour": 3, "minute": 42}
